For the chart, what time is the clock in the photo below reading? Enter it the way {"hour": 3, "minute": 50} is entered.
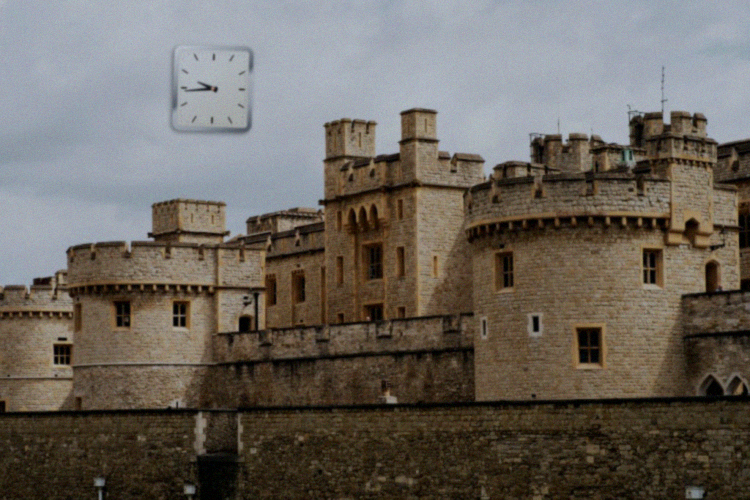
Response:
{"hour": 9, "minute": 44}
